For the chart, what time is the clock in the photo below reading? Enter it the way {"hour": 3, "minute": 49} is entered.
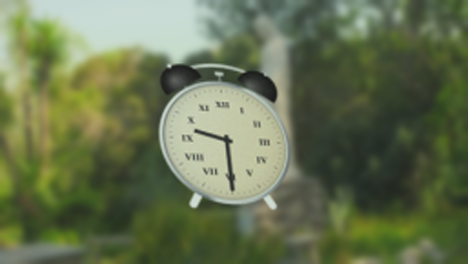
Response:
{"hour": 9, "minute": 30}
